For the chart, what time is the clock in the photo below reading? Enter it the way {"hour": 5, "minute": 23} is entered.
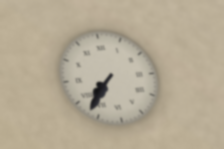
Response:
{"hour": 7, "minute": 37}
